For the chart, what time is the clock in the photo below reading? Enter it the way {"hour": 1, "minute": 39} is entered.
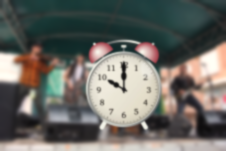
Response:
{"hour": 10, "minute": 0}
